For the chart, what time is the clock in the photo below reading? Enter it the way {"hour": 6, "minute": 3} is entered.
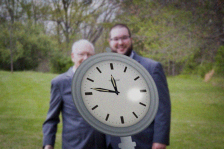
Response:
{"hour": 11, "minute": 47}
